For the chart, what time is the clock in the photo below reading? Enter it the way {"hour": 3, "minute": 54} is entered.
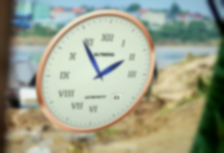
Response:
{"hour": 1, "minute": 54}
